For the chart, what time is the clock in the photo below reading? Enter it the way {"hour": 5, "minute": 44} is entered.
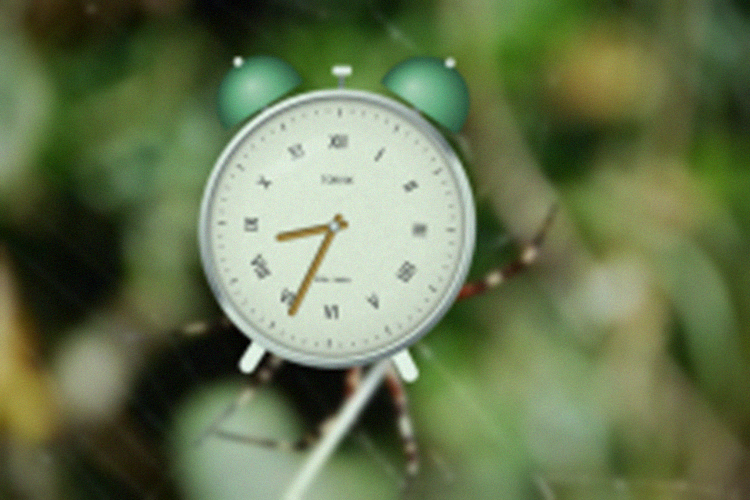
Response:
{"hour": 8, "minute": 34}
